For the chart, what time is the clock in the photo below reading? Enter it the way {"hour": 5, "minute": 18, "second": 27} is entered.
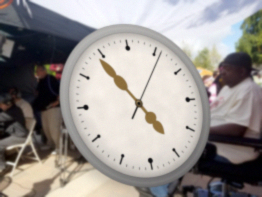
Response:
{"hour": 4, "minute": 54, "second": 6}
